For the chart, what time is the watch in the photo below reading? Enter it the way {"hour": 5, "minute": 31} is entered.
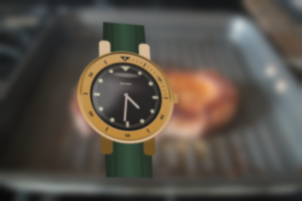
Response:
{"hour": 4, "minute": 31}
